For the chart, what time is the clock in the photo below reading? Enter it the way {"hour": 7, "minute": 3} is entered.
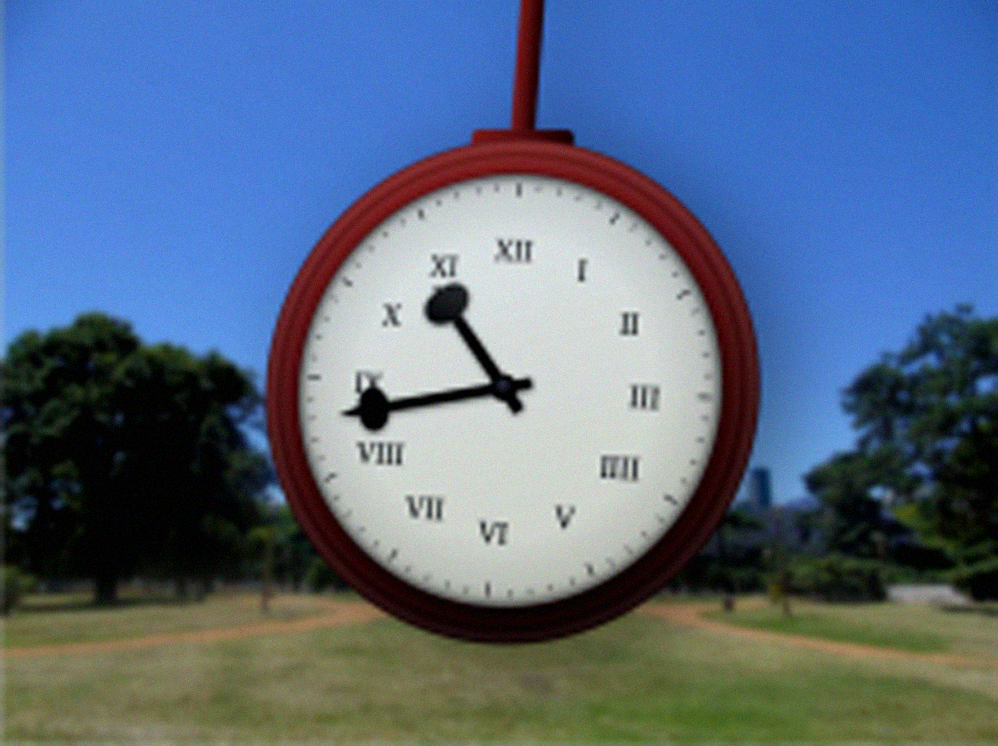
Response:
{"hour": 10, "minute": 43}
